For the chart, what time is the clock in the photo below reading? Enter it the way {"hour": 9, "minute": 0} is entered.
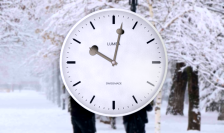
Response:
{"hour": 10, "minute": 2}
